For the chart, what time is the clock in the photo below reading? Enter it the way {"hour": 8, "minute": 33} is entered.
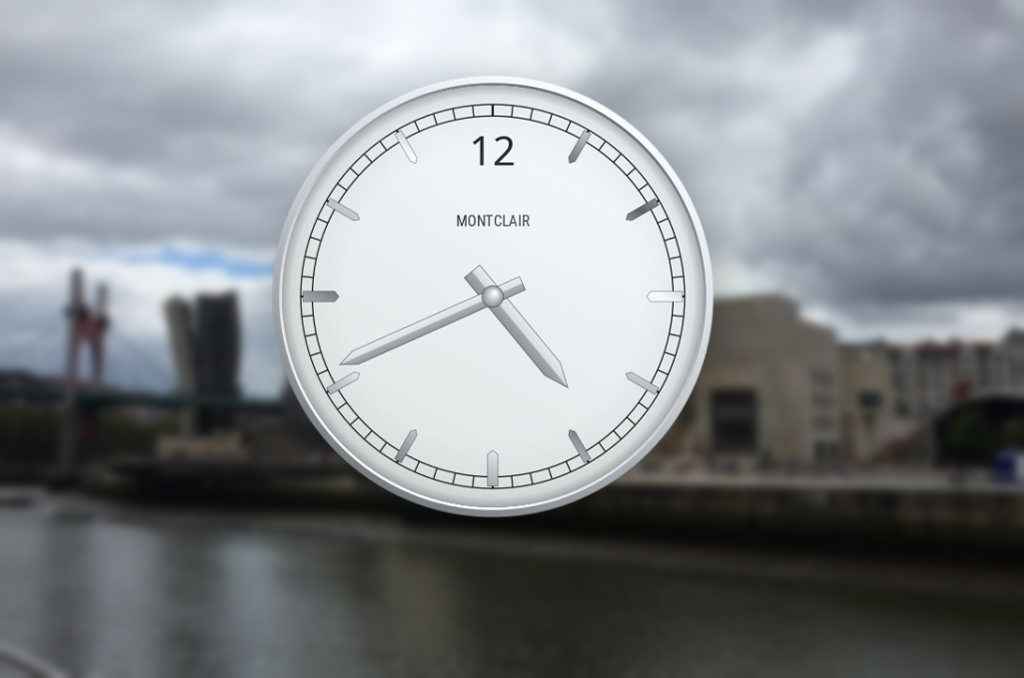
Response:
{"hour": 4, "minute": 41}
